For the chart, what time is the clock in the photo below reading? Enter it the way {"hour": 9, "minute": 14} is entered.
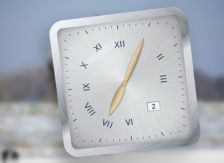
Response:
{"hour": 7, "minute": 5}
